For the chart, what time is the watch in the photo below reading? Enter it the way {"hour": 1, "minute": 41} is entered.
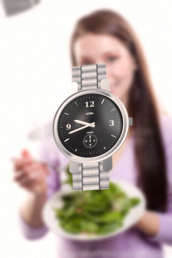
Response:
{"hour": 9, "minute": 42}
